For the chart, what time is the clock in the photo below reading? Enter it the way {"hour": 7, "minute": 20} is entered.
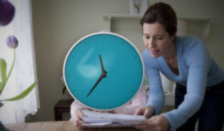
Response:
{"hour": 11, "minute": 36}
